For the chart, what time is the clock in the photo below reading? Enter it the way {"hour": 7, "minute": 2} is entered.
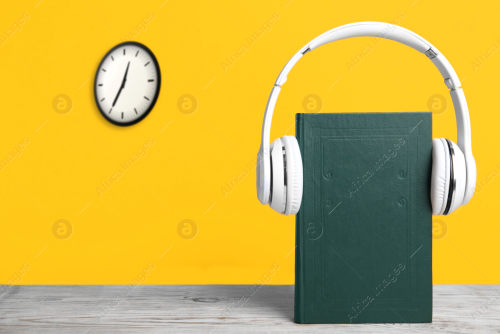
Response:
{"hour": 12, "minute": 35}
